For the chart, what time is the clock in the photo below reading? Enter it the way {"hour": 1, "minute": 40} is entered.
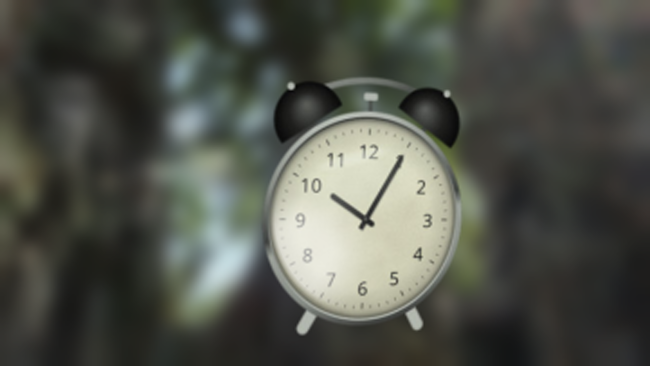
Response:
{"hour": 10, "minute": 5}
